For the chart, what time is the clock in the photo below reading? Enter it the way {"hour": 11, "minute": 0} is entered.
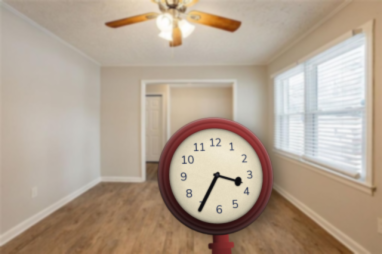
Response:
{"hour": 3, "minute": 35}
